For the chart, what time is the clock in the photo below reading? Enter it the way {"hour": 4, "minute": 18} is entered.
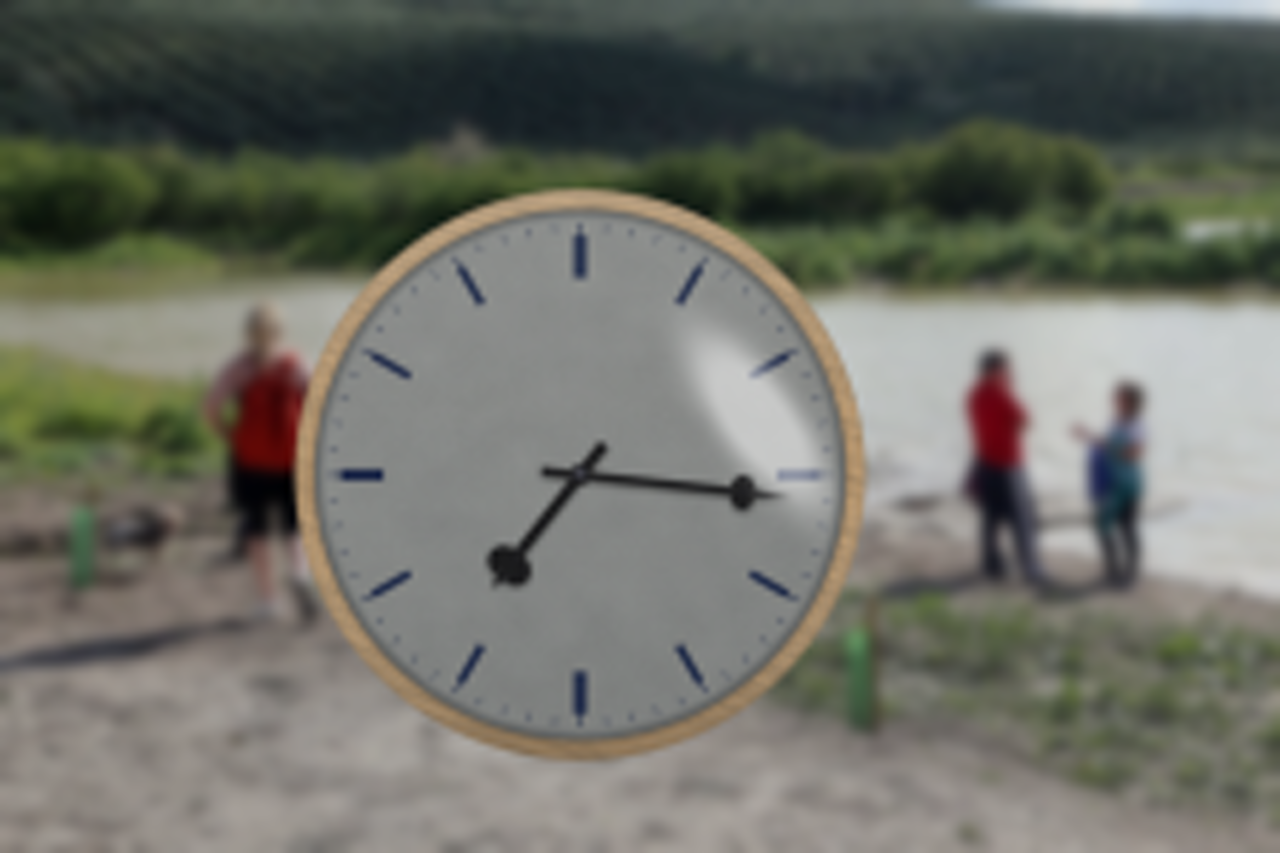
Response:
{"hour": 7, "minute": 16}
